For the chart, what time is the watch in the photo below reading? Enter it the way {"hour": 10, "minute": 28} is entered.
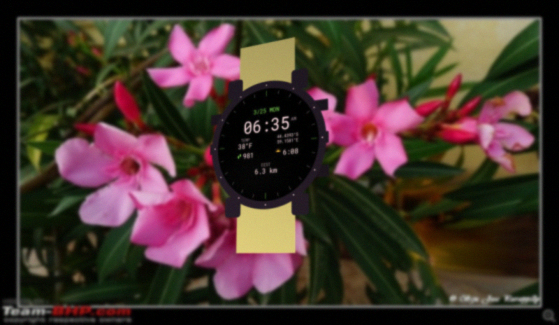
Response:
{"hour": 6, "minute": 35}
